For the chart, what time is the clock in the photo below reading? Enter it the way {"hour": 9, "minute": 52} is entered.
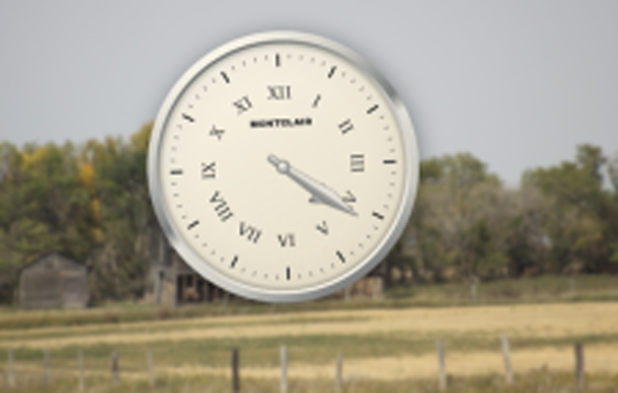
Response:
{"hour": 4, "minute": 21}
